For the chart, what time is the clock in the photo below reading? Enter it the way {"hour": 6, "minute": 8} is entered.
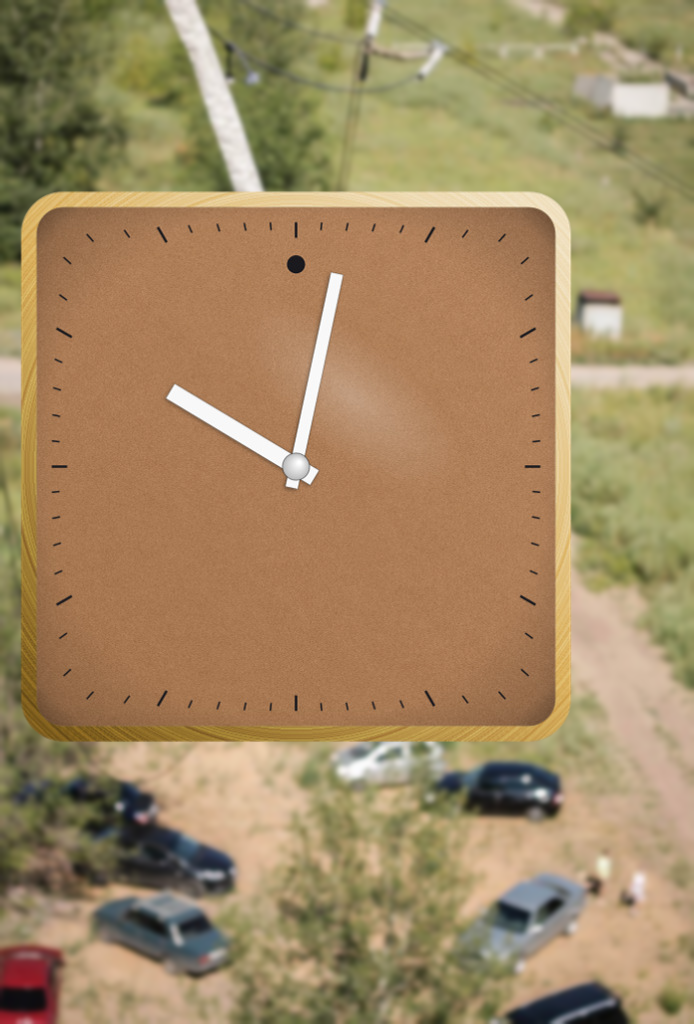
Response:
{"hour": 10, "minute": 2}
